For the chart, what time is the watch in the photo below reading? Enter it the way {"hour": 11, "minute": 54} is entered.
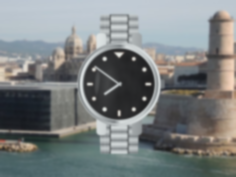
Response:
{"hour": 7, "minute": 51}
